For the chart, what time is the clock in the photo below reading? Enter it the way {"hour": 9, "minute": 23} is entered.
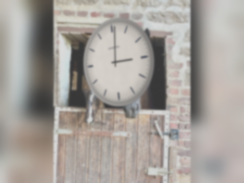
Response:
{"hour": 3, "minute": 1}
